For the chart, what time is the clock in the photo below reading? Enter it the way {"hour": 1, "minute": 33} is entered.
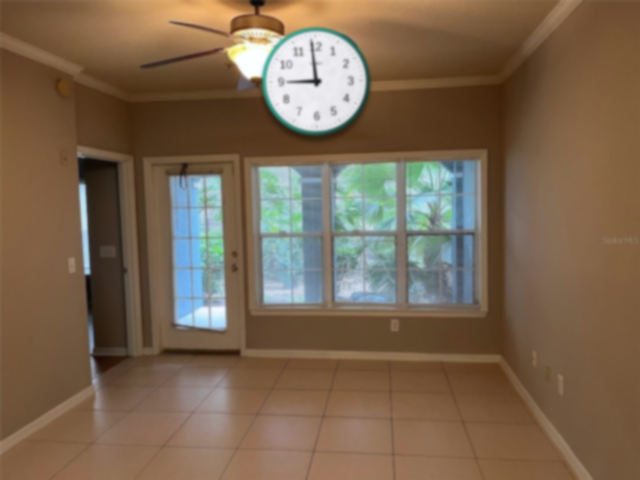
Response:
{"hour": 8, "minute": 59}
